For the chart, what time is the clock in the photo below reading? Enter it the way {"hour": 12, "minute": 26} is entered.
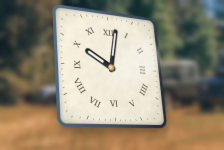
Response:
{"hour": 10, "minute": 2}
